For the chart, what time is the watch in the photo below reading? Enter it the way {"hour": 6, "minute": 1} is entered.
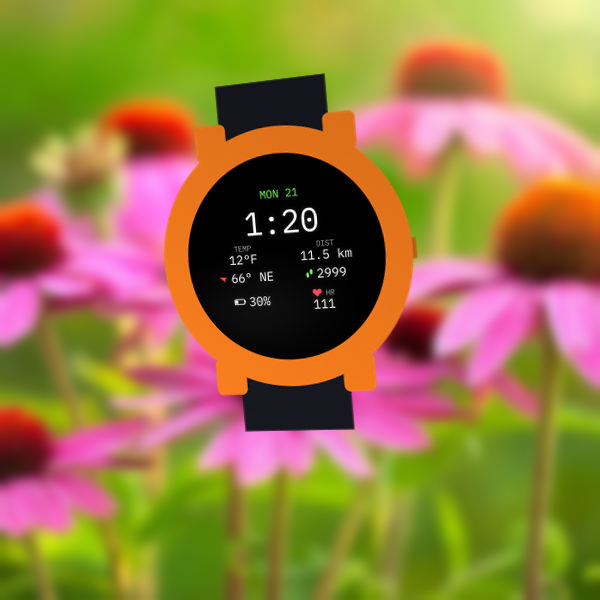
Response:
{"hour": 1, "minute": 20}
